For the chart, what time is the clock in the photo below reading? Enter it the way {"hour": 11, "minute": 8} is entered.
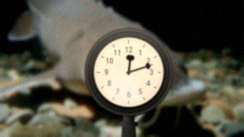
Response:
{"hour": 12, "minute": 12}
